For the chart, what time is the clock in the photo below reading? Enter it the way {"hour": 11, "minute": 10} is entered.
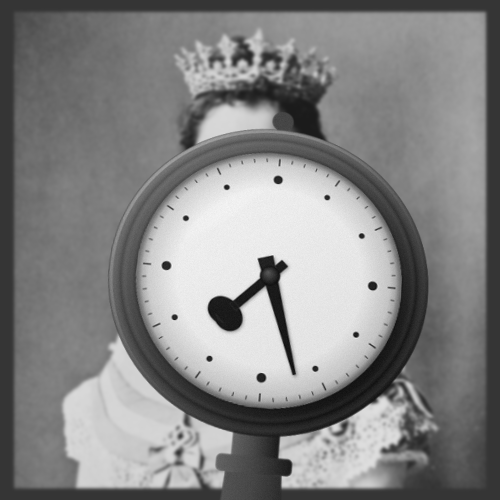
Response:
{"hour": 7, "minute": 27}
